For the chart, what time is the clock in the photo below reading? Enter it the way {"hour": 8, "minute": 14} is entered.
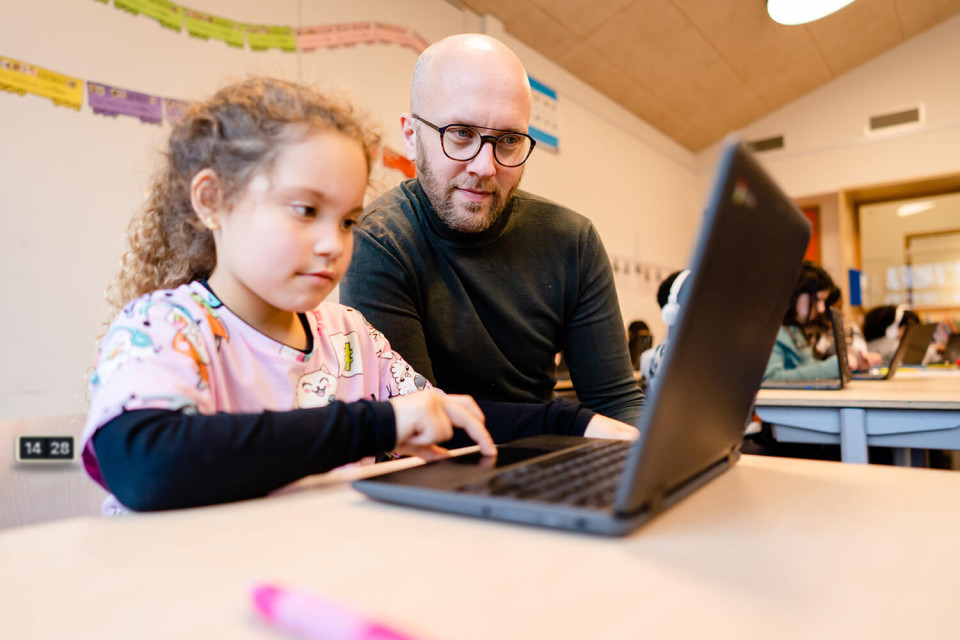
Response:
{"hour": 14, "minute": 28}
